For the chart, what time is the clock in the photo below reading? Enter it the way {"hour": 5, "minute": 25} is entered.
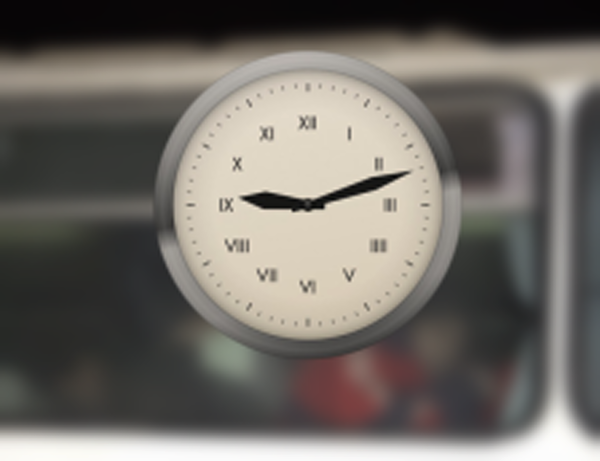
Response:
{"hour": 9, "minute": 12}
